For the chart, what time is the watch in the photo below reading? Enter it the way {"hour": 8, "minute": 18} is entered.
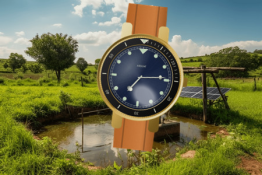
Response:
{"hour": 7, "minute": 14}
